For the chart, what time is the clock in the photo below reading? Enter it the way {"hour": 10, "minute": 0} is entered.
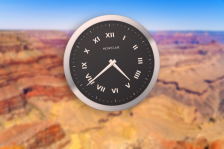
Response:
{"hour": 4, "minute": 39}
